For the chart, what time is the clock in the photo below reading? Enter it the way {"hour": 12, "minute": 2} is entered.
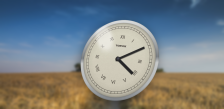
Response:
{"hour": 4, "minute": 10}
